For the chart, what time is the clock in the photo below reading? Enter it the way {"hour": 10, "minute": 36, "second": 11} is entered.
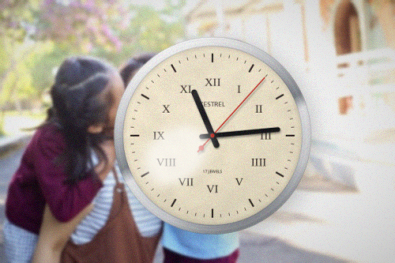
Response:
{"hour": 11, "minute": 14, "second": 7}
